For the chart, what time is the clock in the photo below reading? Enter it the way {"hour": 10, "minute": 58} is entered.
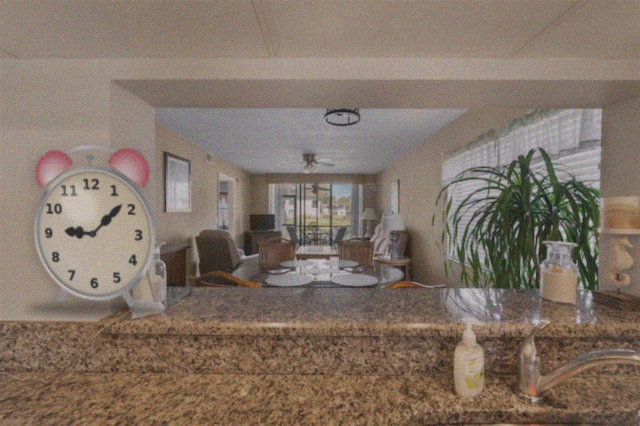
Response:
{"hour": 9, "minute": 8}
